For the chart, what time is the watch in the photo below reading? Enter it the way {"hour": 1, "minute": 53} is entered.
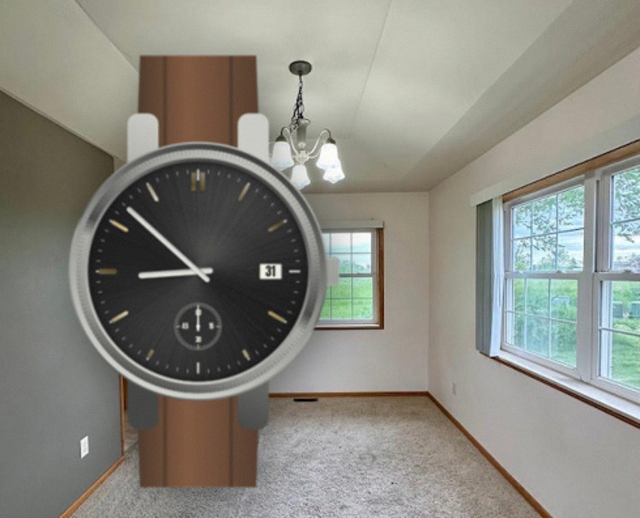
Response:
{"hour": 8, "minute": 52}
